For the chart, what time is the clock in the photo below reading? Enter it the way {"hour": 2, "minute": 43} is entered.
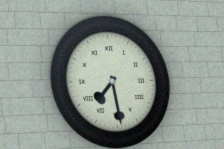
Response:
{"hour": 7, "minute": 29}
